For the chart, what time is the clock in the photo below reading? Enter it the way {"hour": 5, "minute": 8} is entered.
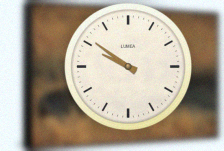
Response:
{"hour": 9, "minute": 51}
